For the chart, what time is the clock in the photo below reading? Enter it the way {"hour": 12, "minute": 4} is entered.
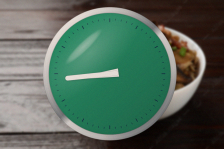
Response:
{"hour": 8, "minute": 44}
